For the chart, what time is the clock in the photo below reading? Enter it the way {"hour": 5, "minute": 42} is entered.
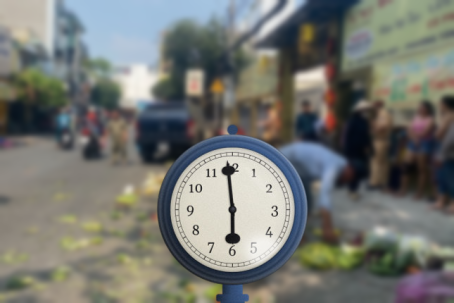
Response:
{"hour": 5, "minute": 59}
